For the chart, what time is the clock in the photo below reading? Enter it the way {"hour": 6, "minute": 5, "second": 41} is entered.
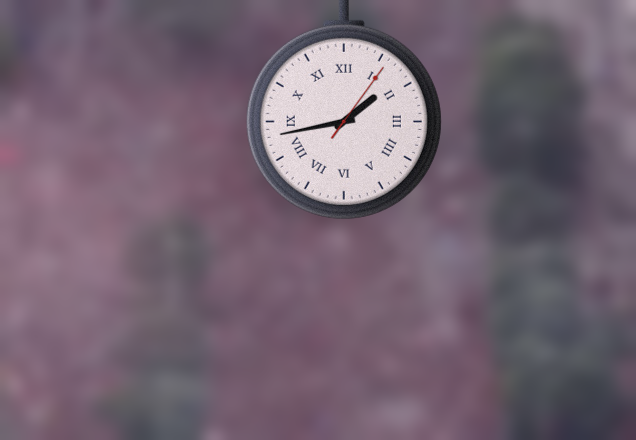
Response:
{"hour": 1, "minute": 43, "second": 6}
